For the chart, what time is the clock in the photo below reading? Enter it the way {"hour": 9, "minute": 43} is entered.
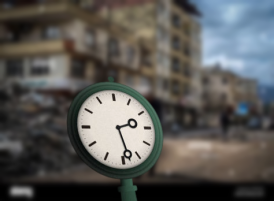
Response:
{"hour": 2, "minute": 28}
